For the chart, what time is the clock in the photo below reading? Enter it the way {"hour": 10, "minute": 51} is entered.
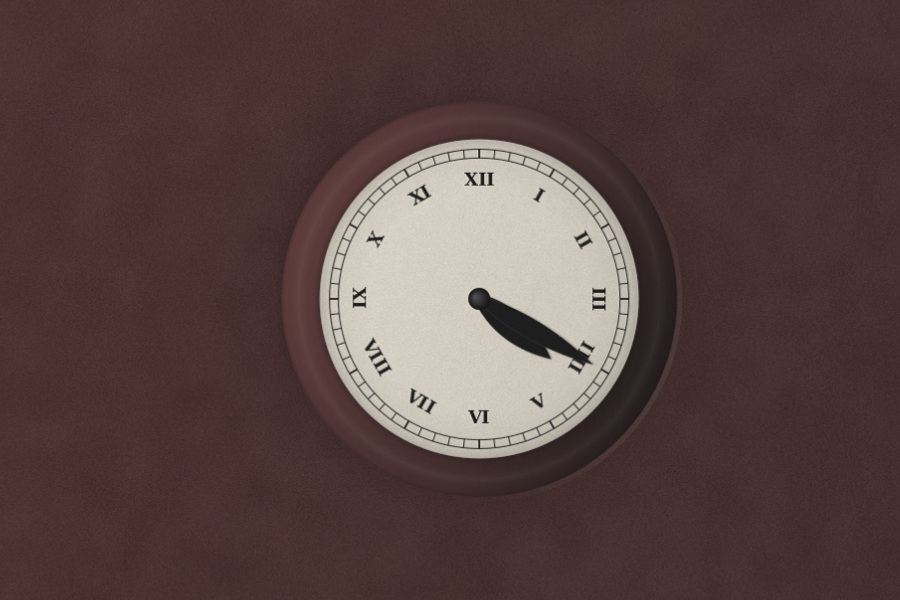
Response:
{"hour": 4, "minute": 20}
